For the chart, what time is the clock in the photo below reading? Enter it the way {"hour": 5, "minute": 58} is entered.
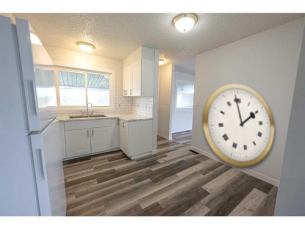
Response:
{"hour": 1, "minute": 59}
